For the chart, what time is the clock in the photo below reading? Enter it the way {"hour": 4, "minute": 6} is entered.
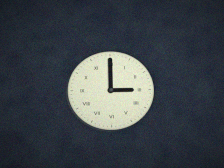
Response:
{"hour": 3, "minute": 0}
